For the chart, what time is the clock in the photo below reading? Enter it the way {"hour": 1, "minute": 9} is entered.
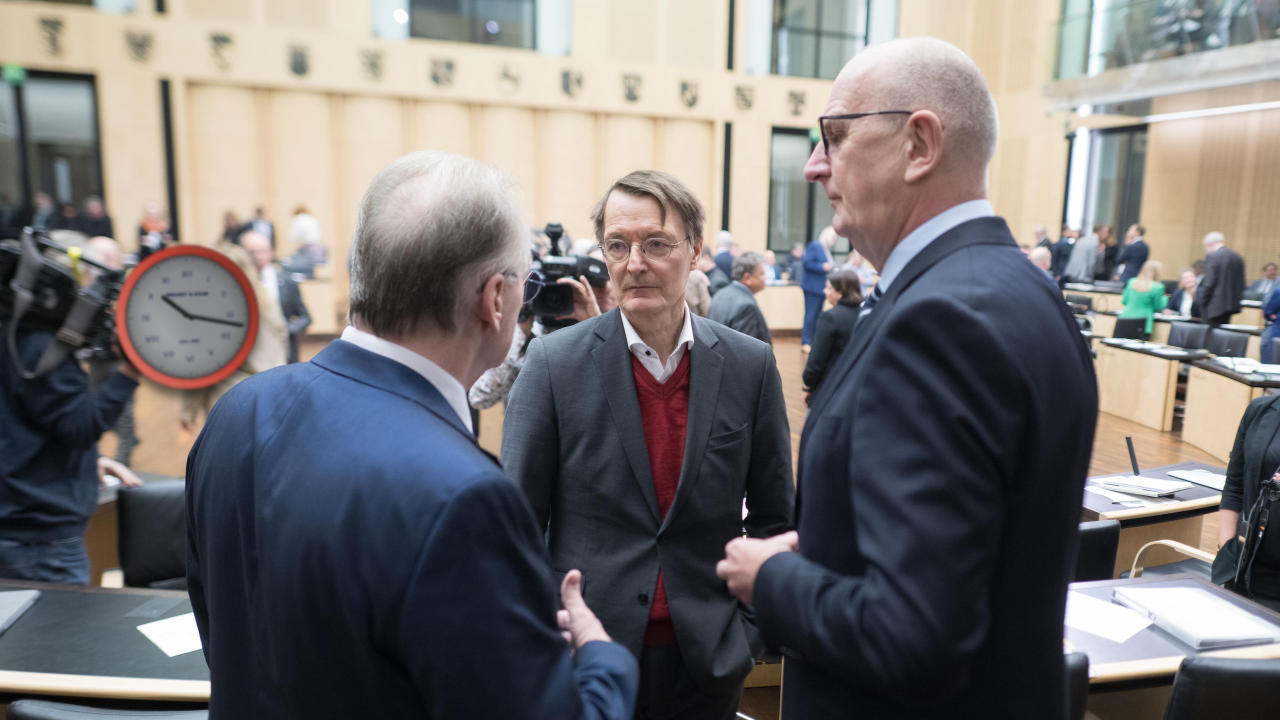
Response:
{"hour": 10, "minute": 17}
